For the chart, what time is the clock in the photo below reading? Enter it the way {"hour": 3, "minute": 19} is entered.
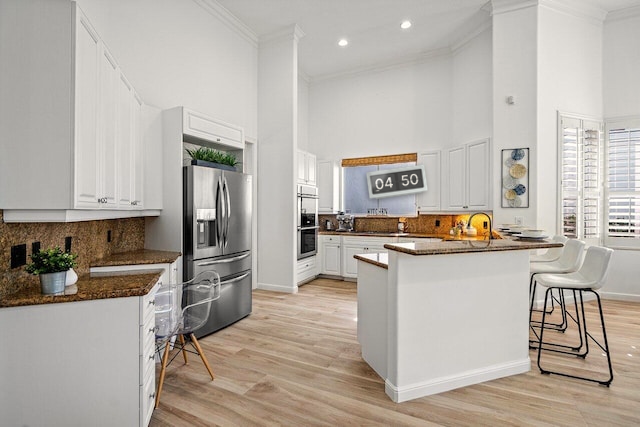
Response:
{"hour": 4, "minute": 50}
